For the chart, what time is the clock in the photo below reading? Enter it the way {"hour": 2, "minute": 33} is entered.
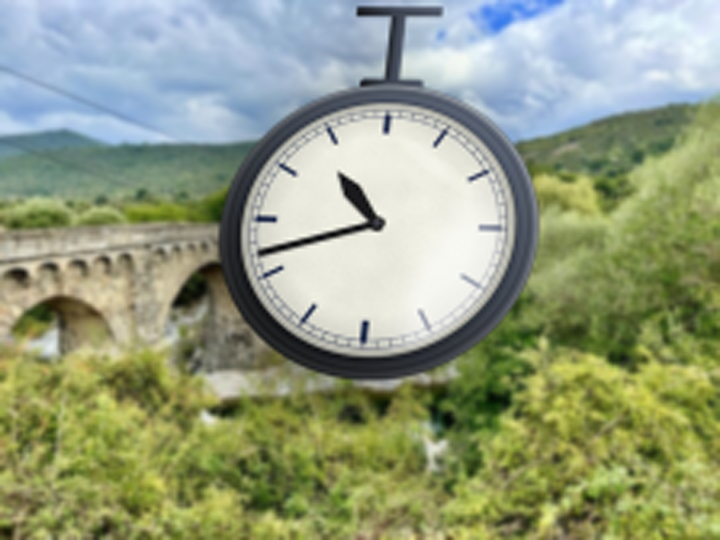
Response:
{"hour": 10, "minute": 42}
